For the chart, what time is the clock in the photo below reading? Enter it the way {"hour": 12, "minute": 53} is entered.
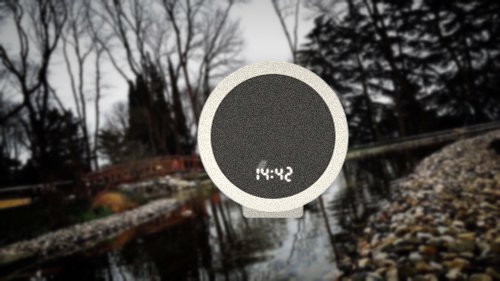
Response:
{"hour": 14, "minute": 42}
